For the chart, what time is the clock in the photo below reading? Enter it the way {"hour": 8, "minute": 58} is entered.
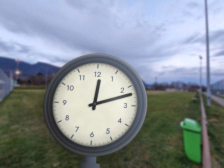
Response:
{"hour": 12, "minute": 12}
